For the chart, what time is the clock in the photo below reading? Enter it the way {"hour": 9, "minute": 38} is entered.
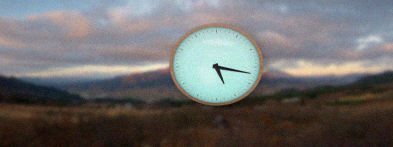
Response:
{"hour": 5, "minute": 17}
